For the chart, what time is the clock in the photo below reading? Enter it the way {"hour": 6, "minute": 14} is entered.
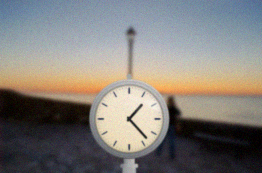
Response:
{"hour": 1, "minute": 23}
